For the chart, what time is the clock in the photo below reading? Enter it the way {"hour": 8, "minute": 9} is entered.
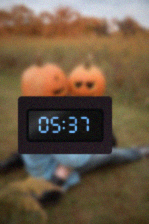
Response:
{"hour": 5, "minute": 37}
